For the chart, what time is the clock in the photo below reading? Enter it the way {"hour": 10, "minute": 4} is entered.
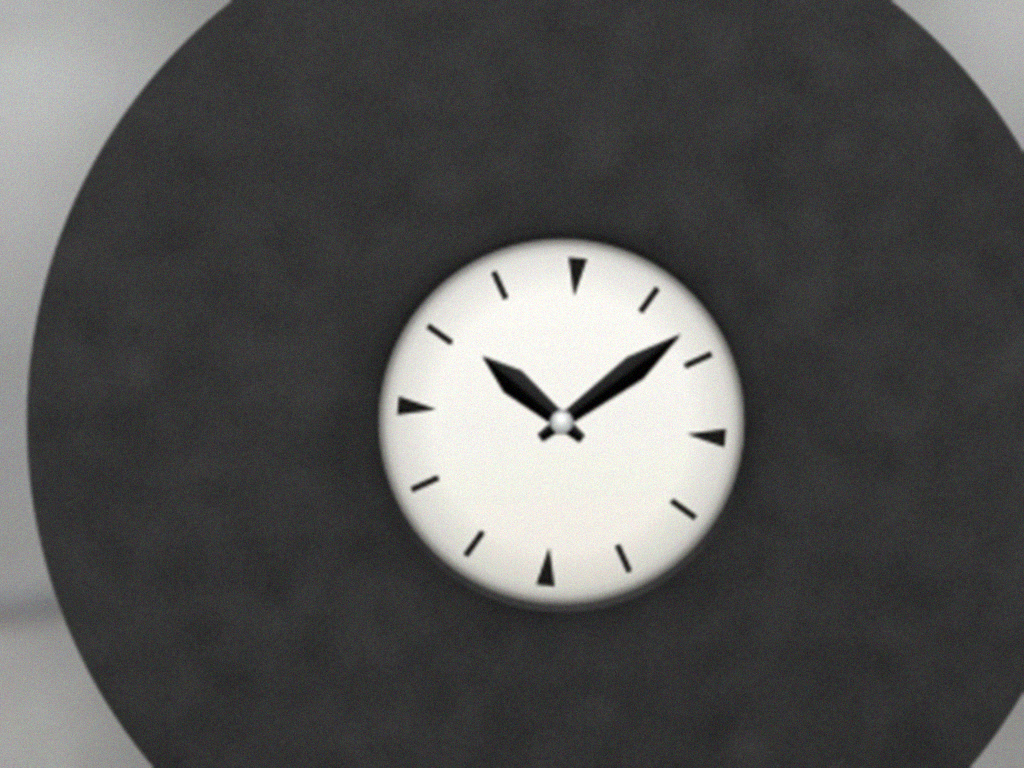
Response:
{"hour": 10, "minute": 8}
